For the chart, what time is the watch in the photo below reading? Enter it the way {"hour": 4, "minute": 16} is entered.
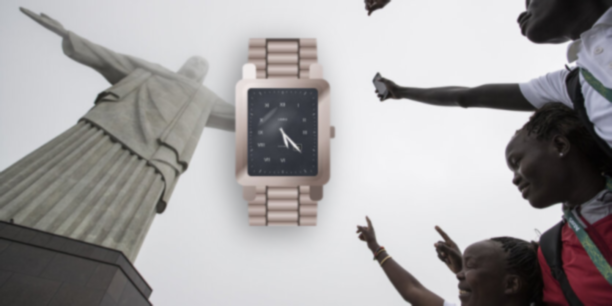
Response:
{"hour": 5, "minute": 23}
